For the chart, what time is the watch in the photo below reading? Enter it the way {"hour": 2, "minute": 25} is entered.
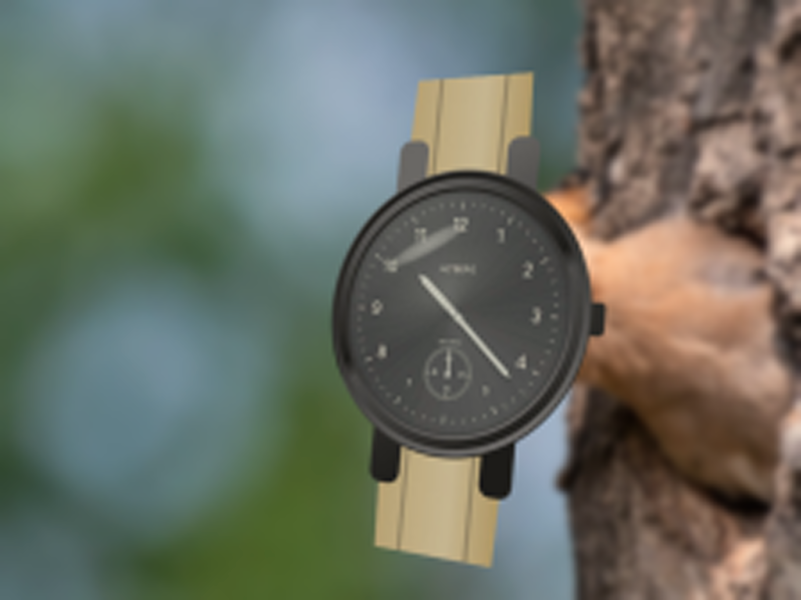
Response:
{"hour": 10, "minute": 22}
